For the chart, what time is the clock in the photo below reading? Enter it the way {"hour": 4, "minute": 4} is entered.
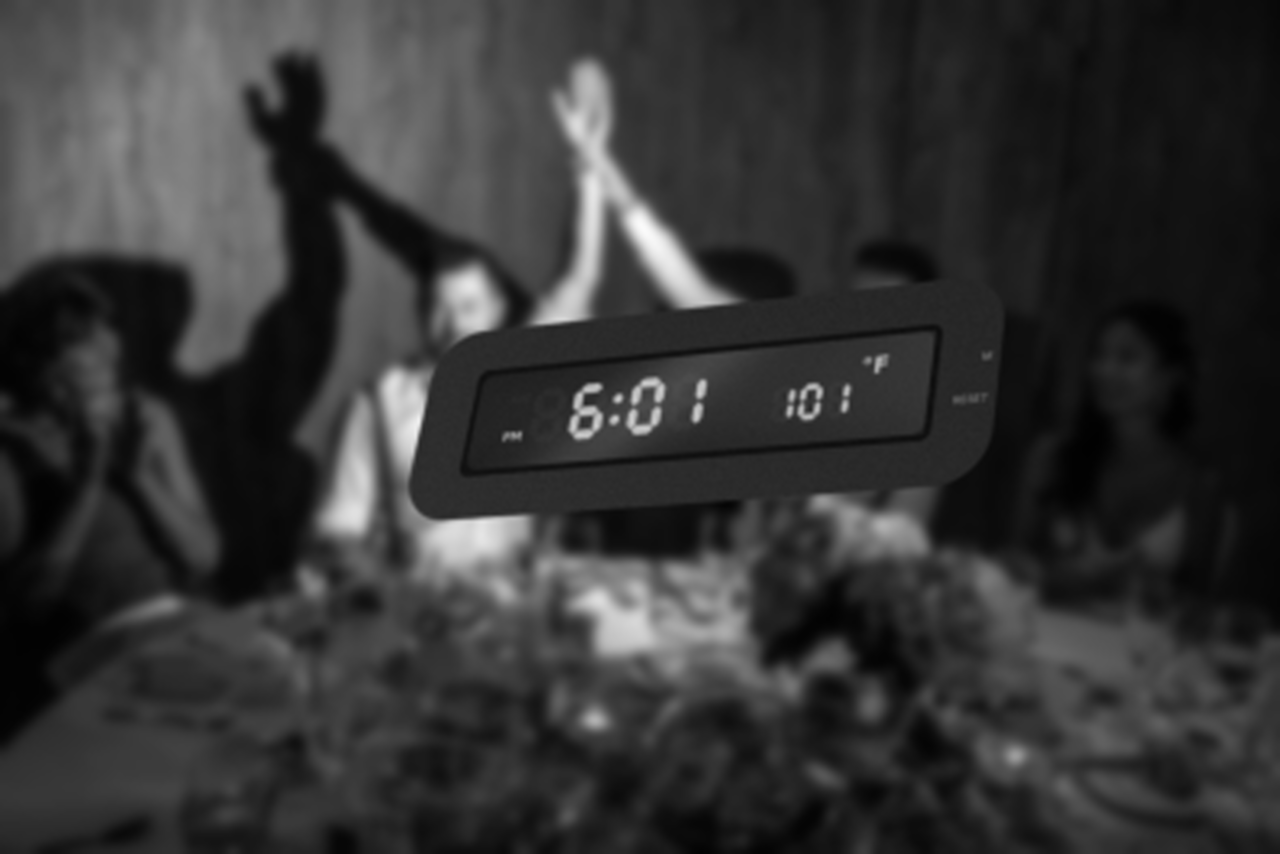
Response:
{"hour": 6, "minute": 1}
